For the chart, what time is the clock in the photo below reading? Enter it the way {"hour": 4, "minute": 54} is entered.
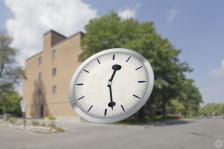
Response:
{"hour": 12, "minute": 28}
